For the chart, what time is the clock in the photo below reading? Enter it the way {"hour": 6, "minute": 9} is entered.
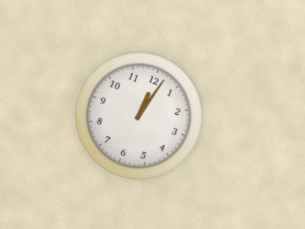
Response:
{"hour": 12, "minute": 2}
